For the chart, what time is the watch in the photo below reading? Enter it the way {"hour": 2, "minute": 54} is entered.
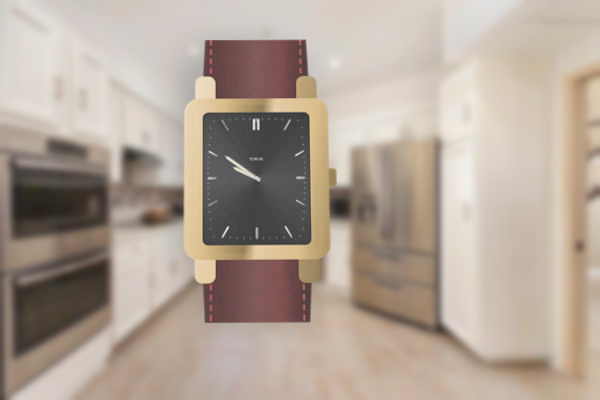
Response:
{"hour": 9, "minute": 51}
